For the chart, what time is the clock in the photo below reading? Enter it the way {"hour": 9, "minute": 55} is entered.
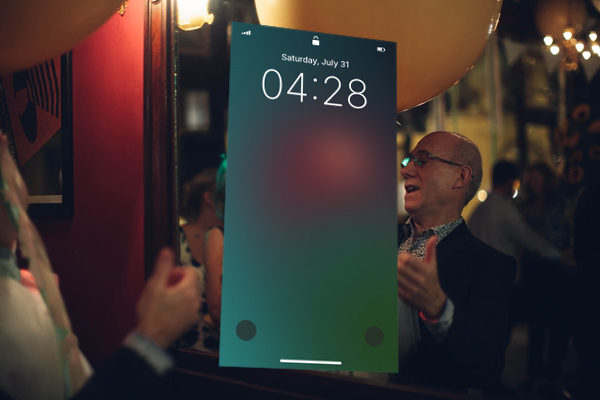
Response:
{"hour": 4, "minute": 28}
